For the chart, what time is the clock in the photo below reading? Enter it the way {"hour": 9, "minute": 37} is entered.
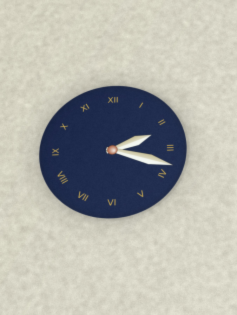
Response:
{"hour": 2, "minute": 18}
